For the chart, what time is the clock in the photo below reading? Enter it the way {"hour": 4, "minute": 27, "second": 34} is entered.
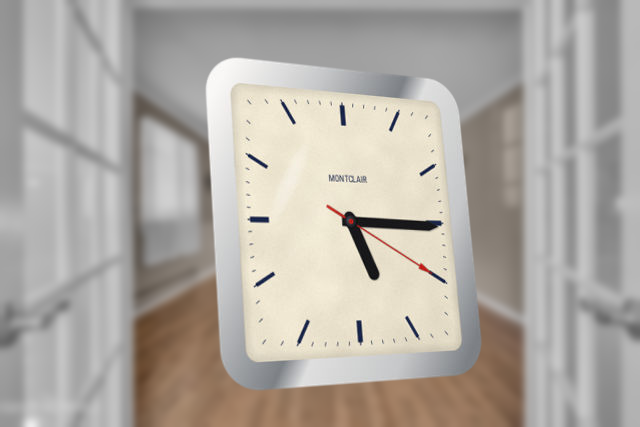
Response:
{"hour": 5, "minute": 15, "second": 20}
